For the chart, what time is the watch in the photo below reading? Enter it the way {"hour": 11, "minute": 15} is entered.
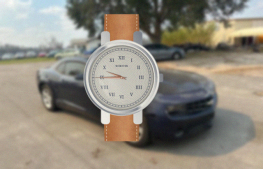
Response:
{"hour": 9, "minute": 45}
